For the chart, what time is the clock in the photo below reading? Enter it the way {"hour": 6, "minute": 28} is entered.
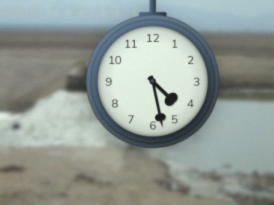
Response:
{"hour": 4, "minute": 28}
